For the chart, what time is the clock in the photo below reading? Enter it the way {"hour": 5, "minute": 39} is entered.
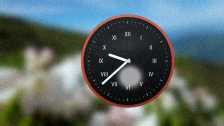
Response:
{"hour": 9, "minute": 38}
